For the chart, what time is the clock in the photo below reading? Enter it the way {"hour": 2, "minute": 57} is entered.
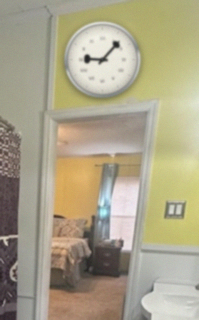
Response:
{"hour": 9, "minute": 7}
